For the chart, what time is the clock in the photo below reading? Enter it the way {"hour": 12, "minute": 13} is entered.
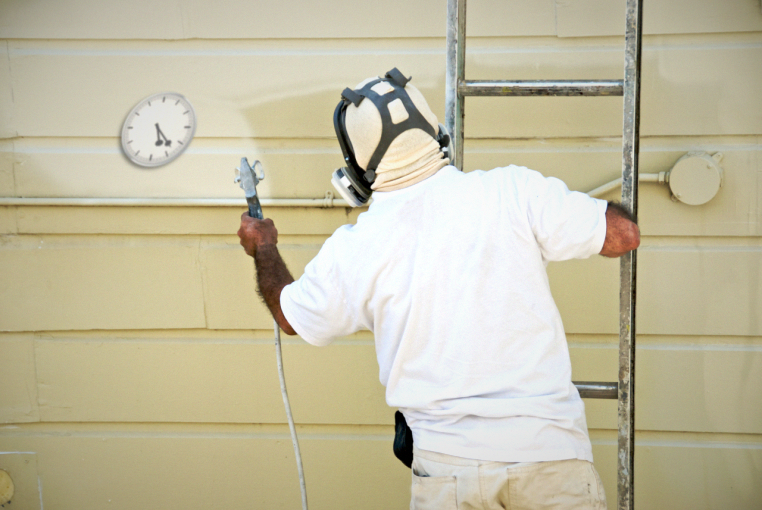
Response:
{"hour": 5, "minute": 23}
